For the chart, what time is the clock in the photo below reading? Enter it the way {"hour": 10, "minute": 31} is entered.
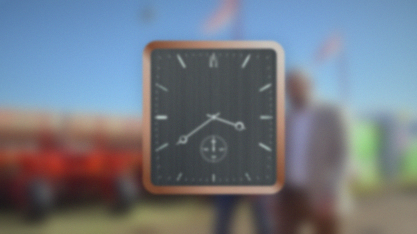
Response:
{"hour": 3, "minute": 39}
